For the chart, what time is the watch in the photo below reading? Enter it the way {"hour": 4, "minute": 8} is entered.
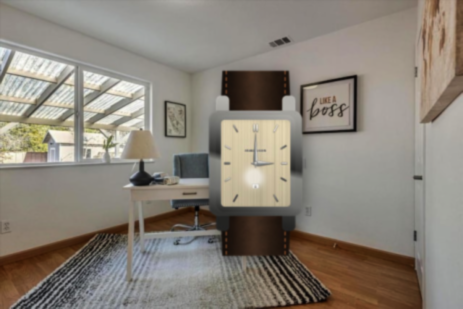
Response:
{"hour": 3, "minute": 0}
